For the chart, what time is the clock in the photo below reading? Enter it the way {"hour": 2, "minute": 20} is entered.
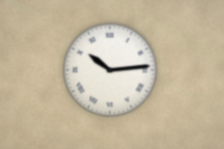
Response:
{"hour": 10, "minute": 14}
